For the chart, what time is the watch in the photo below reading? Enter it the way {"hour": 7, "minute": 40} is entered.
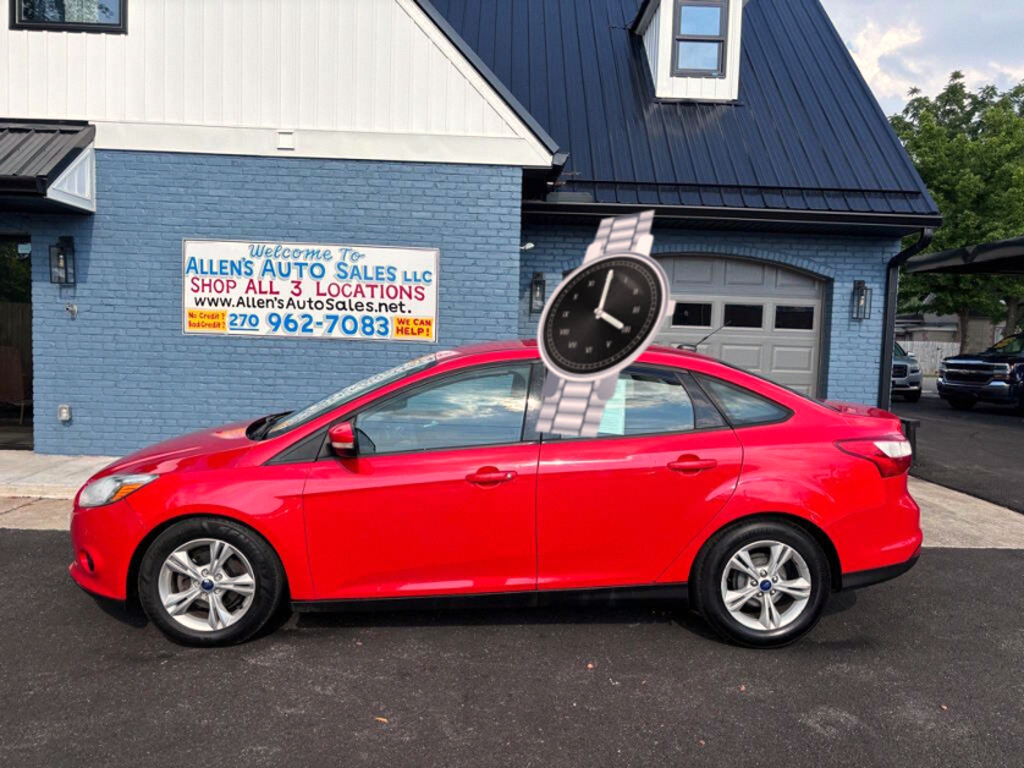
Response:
{"hour": 4, "minute": 0}
